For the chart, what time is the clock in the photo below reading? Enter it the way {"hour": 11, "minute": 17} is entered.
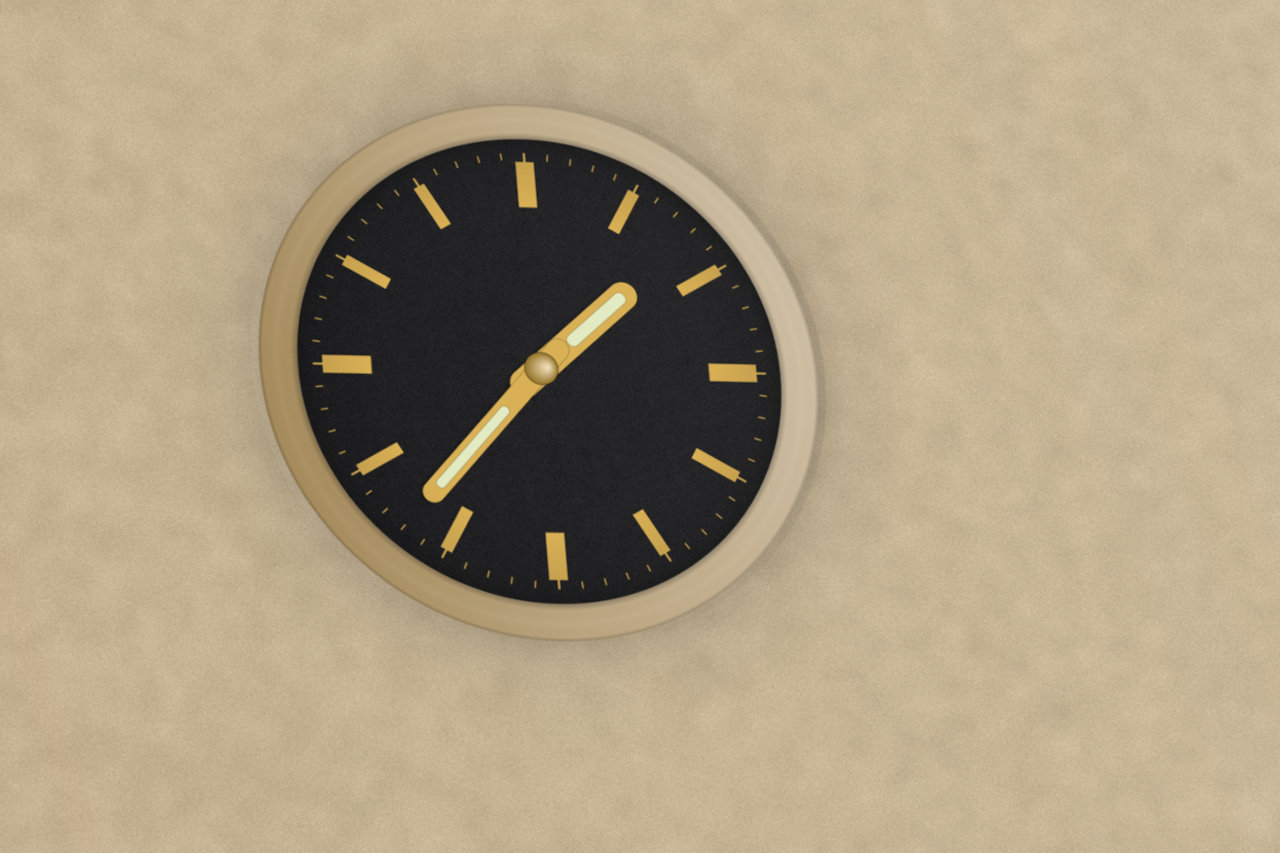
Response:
{"hour": 1, "minute": 37}
